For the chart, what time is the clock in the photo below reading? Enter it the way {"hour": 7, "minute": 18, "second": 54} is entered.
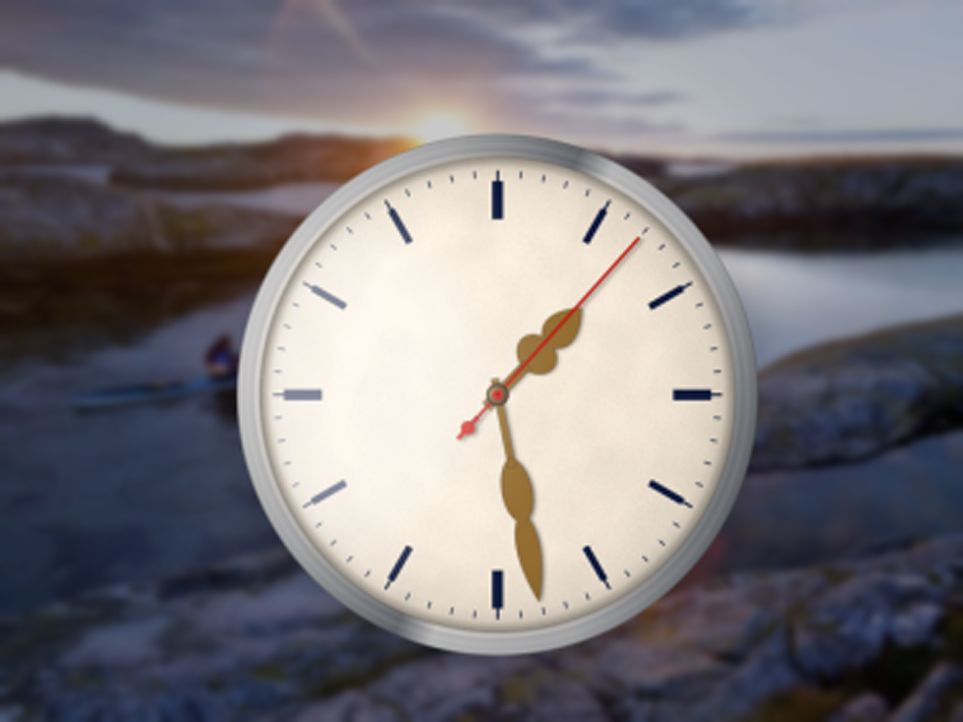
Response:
{"hour": 1, "minute": 28, "second": 7}
